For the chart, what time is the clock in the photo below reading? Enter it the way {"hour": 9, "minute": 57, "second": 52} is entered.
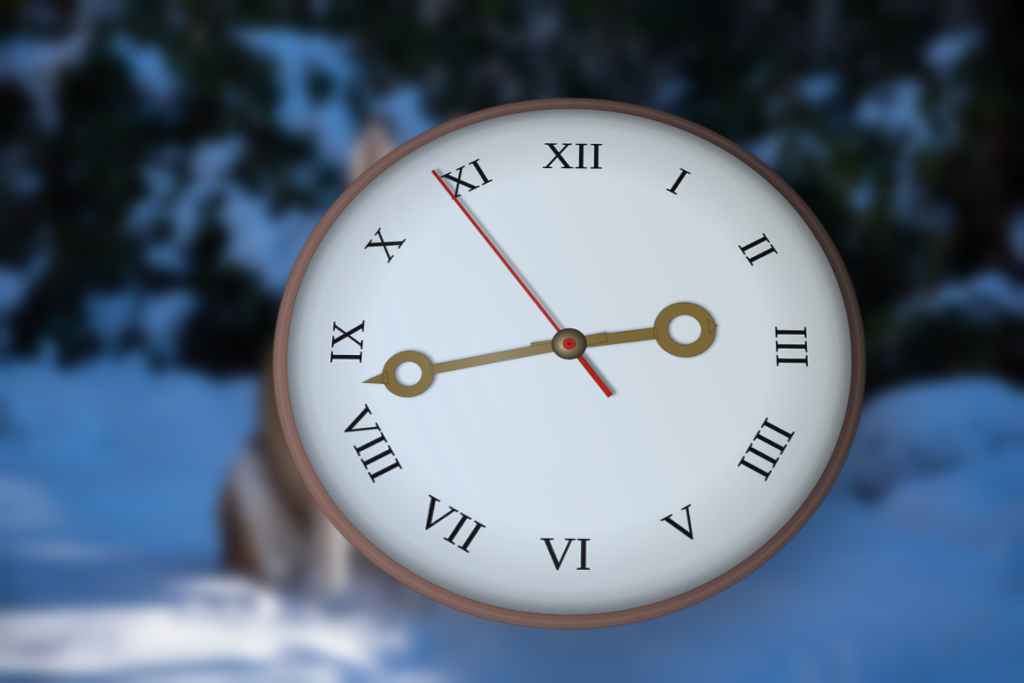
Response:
{"hour": 2, "minute": 42, "second": 54}
